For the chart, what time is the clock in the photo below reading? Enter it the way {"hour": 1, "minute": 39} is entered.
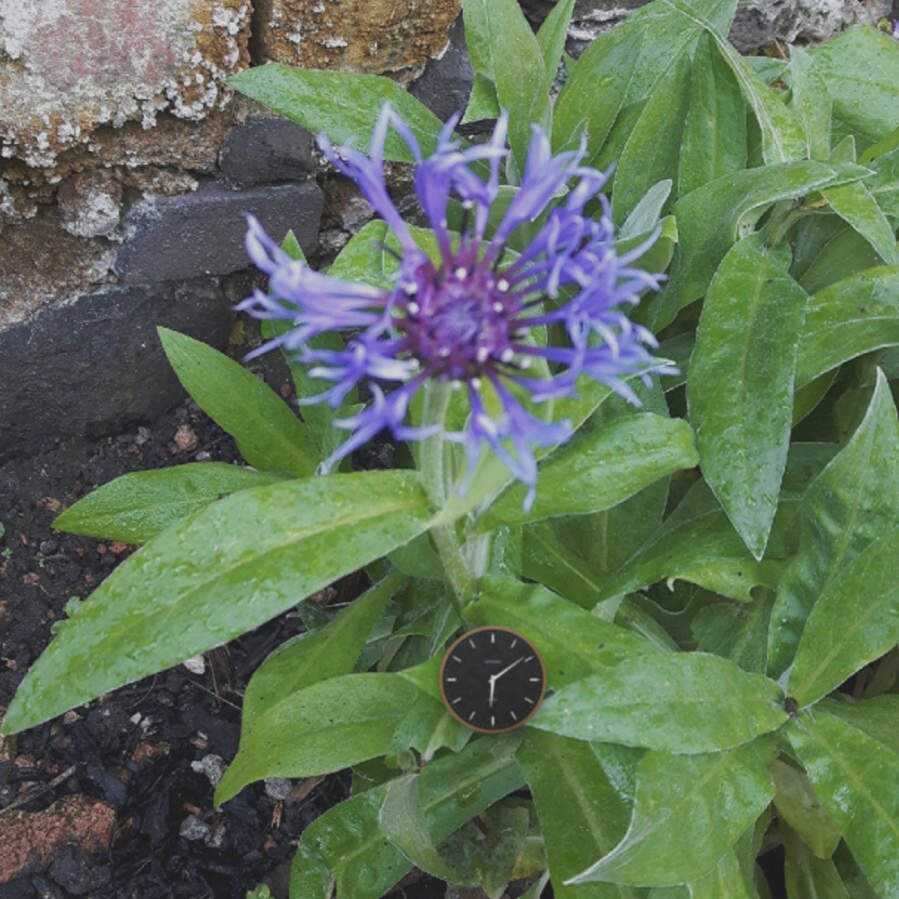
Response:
{"hour": 6, "minute": 9}
